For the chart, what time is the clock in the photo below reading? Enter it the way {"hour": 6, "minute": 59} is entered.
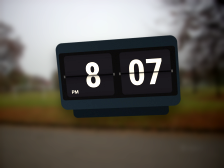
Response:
{"hour": 8, "minute": 7}
